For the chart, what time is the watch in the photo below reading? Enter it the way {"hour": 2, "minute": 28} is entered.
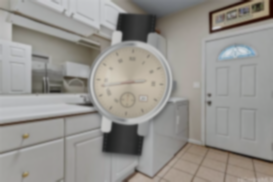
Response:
{"hour": 2, "minute": 43}
